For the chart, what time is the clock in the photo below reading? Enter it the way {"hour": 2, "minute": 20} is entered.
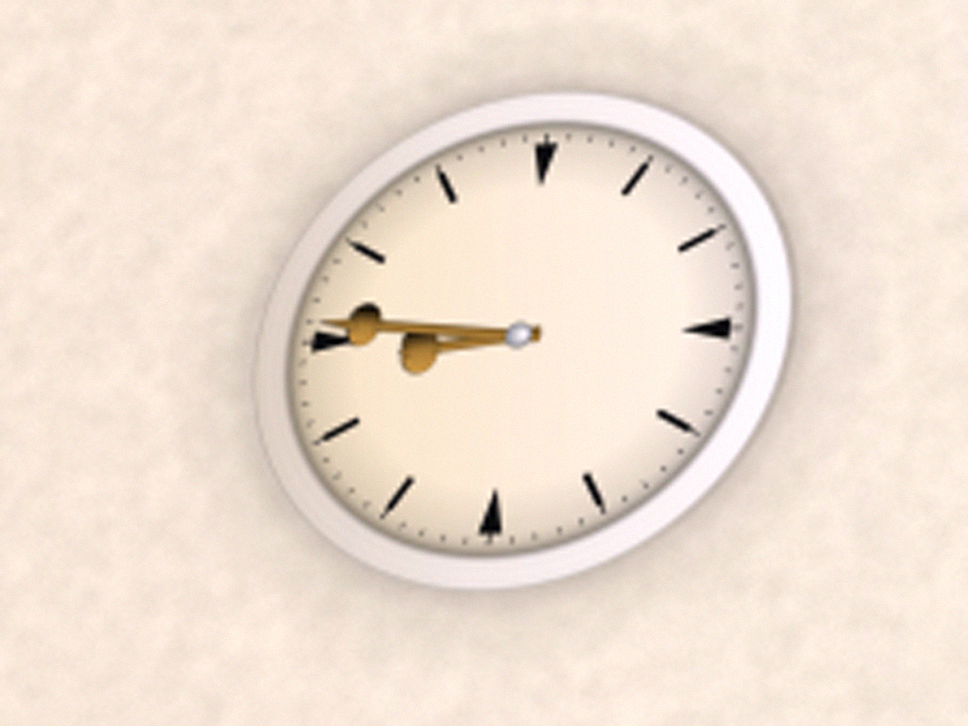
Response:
{"hour": 8, "minute": 46}
